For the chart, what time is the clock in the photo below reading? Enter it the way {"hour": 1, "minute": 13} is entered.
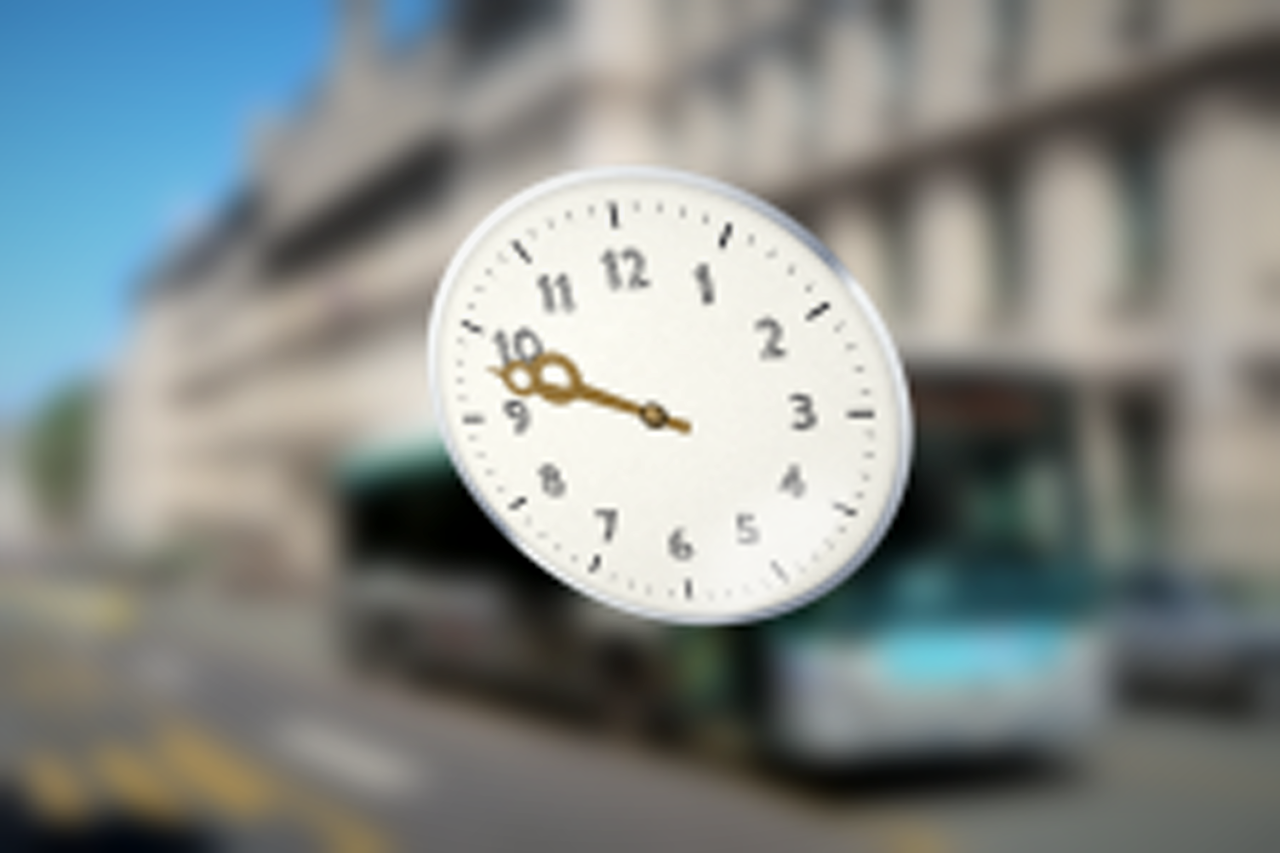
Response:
{"hour": 9, "minute": 48}
